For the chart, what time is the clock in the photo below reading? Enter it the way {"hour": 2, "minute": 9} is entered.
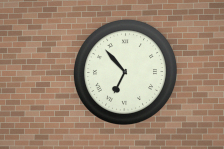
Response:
{"hour": 6, "minute": 53}
